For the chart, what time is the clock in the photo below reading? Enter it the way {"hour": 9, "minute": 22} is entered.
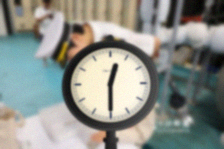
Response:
{"hour": 12, "minute": 30}
